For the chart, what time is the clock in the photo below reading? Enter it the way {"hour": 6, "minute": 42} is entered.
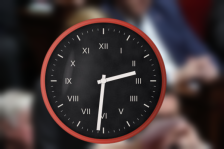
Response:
{"hour": 2, "minute": 31}
